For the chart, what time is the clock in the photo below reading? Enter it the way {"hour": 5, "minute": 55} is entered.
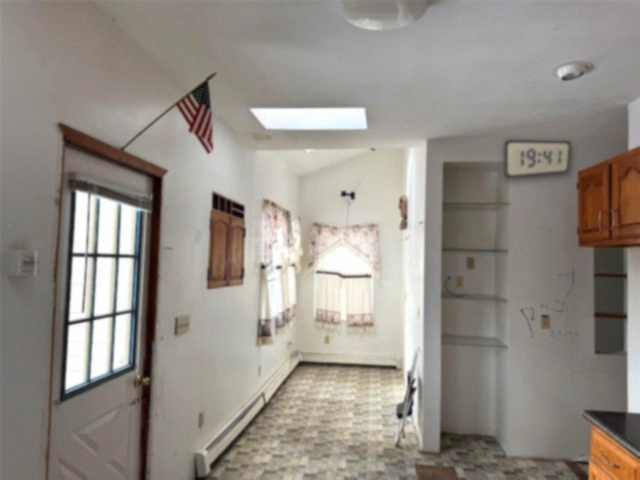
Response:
{"hour": 19, "minute": 41}
